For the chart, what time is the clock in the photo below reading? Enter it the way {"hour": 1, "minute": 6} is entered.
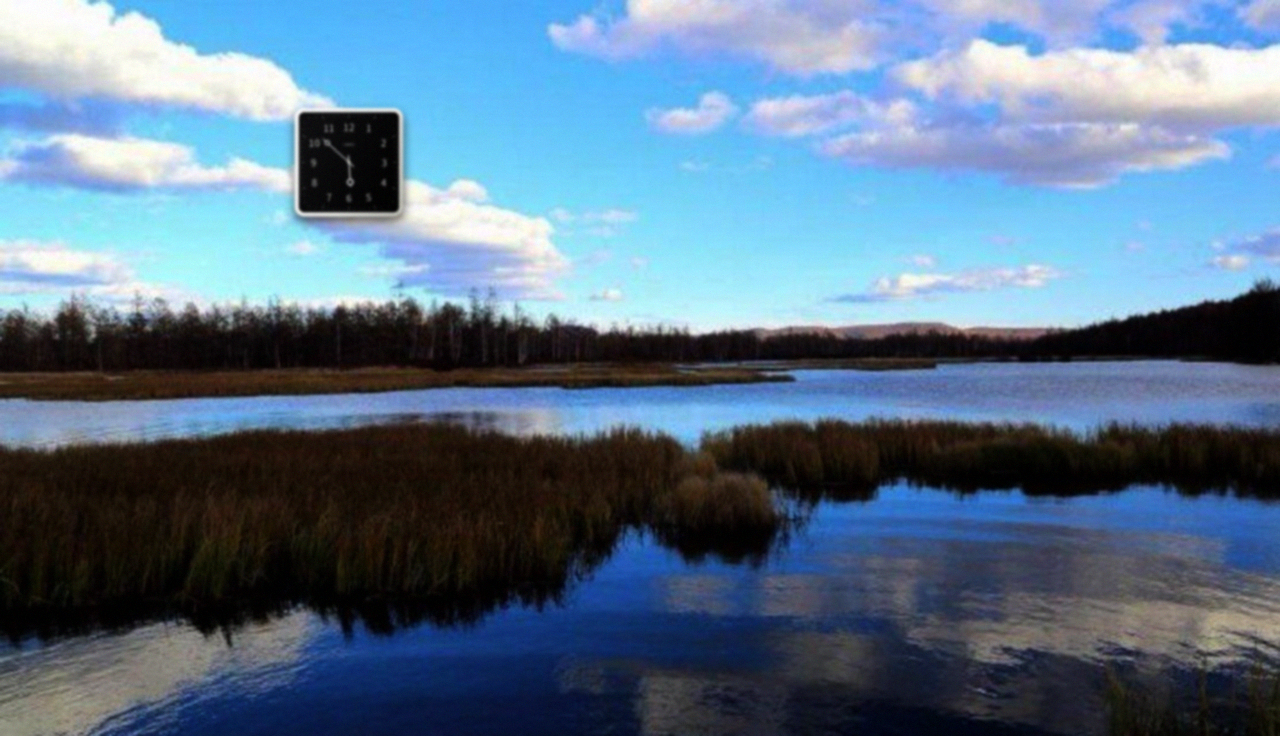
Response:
{"hour": 5, "minute": 52}
